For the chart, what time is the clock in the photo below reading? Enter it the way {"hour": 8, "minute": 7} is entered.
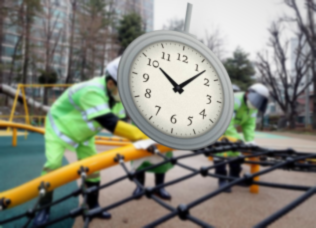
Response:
{"hour": 10, "minute": 7}
